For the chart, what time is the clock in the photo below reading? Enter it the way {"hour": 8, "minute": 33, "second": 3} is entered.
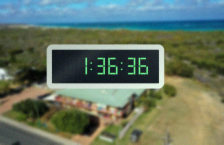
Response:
{"hour": 1, "minute": 36, "second": 36}
